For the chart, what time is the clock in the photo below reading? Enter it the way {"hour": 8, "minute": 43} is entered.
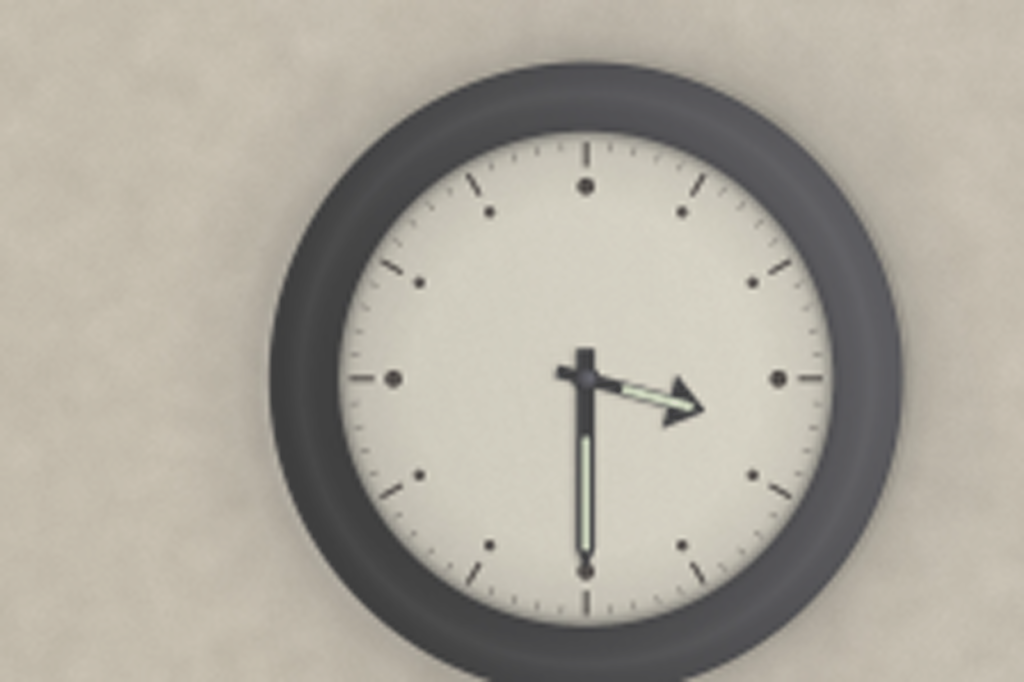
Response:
{"hour": 3, "minute": 30}
